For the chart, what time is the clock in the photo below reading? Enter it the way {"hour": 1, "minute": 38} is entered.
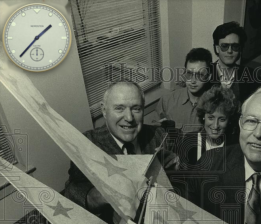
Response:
{"hour": 1, "minute": 37}
